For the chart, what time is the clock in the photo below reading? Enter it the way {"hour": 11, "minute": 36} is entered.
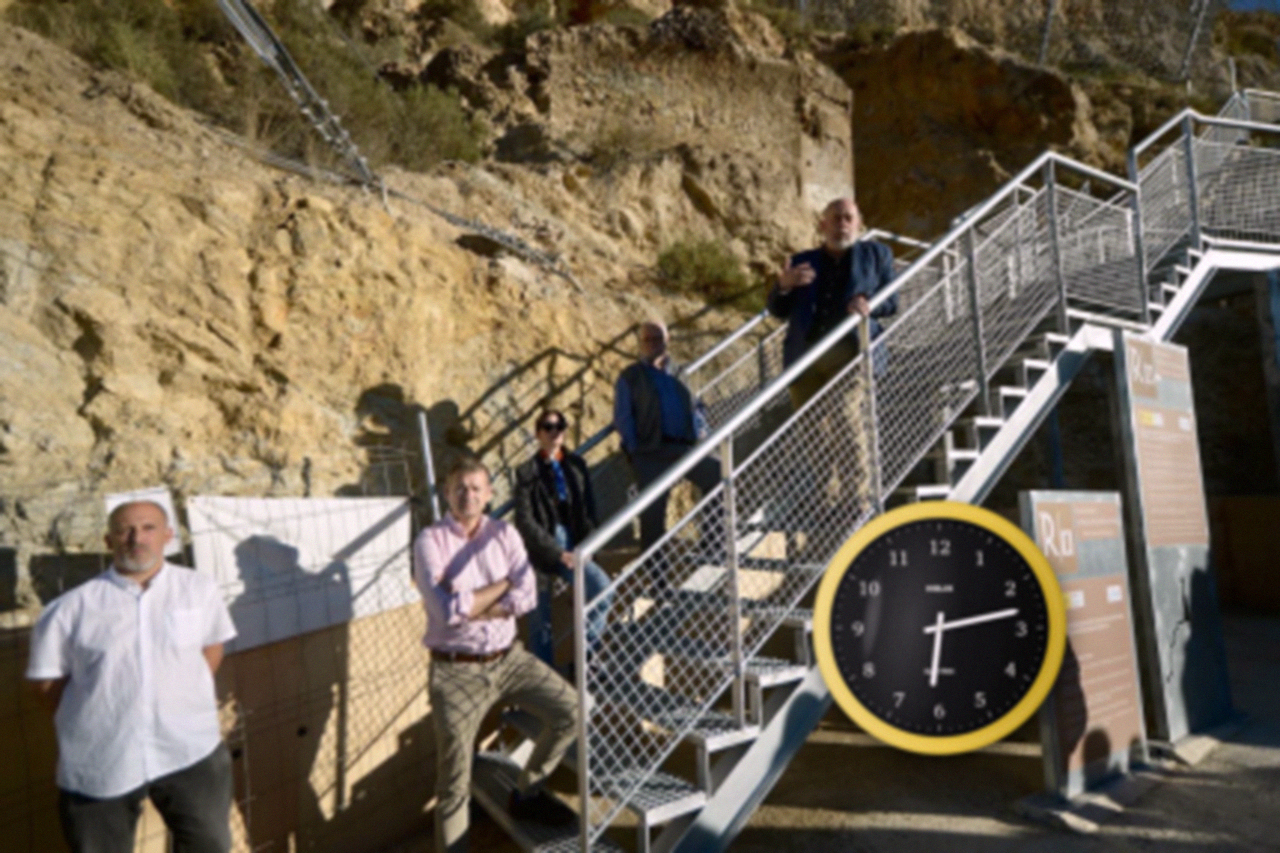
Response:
{"hour": 6, "minute": 13}
